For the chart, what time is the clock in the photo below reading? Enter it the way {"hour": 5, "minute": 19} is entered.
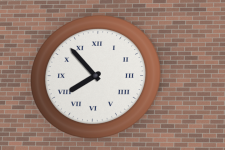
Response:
{"hour": 7, "minute": 53}
